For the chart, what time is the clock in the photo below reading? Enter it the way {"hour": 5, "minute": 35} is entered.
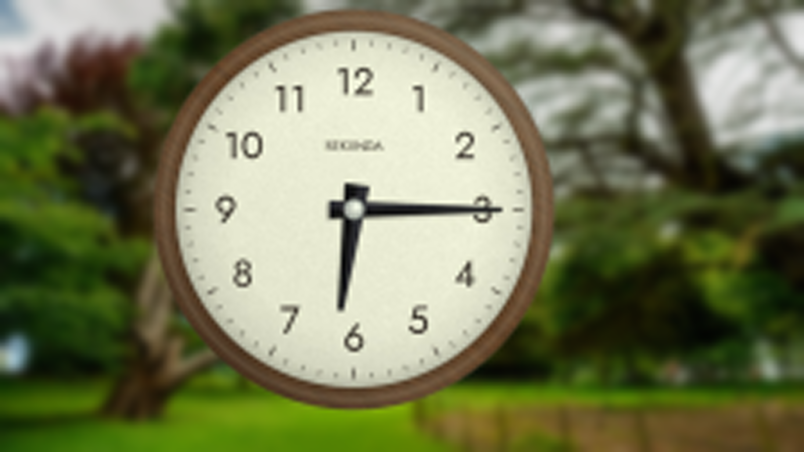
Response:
{"hour": 6, "minute": 15}
